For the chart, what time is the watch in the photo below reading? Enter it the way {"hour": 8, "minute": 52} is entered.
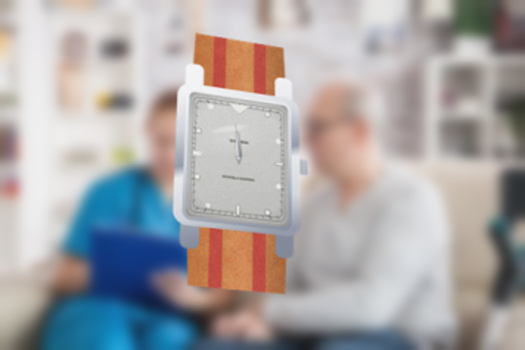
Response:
{"hour": 11, "minute": 59}
